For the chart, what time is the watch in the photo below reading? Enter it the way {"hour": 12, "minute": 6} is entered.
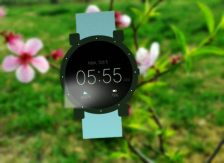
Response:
{"hour": 5, "minute": 55}
